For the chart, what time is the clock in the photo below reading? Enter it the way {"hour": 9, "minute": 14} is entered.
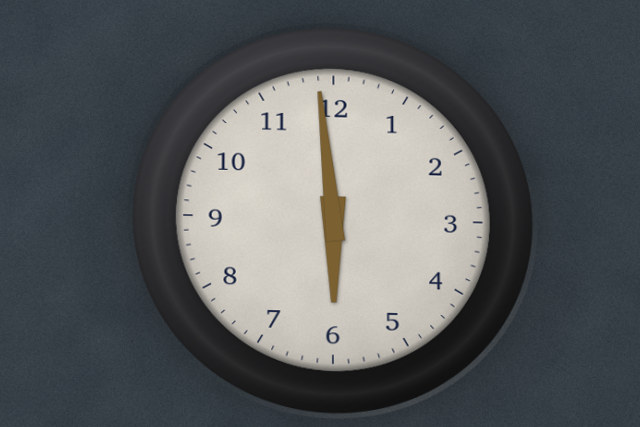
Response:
{"hour": 5, "minute": 59}
